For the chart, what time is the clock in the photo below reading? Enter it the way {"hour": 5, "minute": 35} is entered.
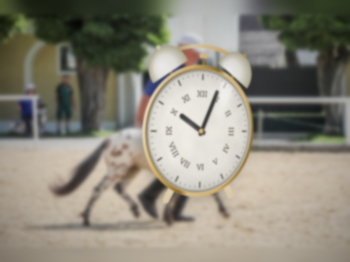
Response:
{"hour": 10, "minute": 4}
